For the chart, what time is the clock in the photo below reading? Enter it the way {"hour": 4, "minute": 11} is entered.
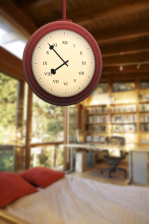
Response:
{"hour": 7, "minute": 53}
